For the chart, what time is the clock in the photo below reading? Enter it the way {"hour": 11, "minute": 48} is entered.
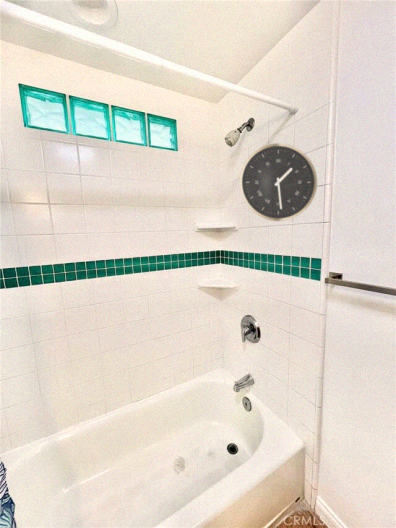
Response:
{"hour": 1, "minute": 29}
